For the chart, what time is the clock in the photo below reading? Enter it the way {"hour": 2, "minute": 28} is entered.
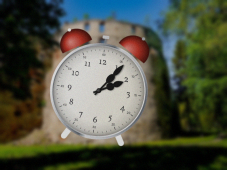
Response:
{"hour": 2, "minute": 6}
